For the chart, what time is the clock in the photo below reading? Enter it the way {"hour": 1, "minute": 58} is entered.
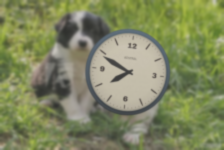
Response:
{"hour": 7, "minute": 49}
